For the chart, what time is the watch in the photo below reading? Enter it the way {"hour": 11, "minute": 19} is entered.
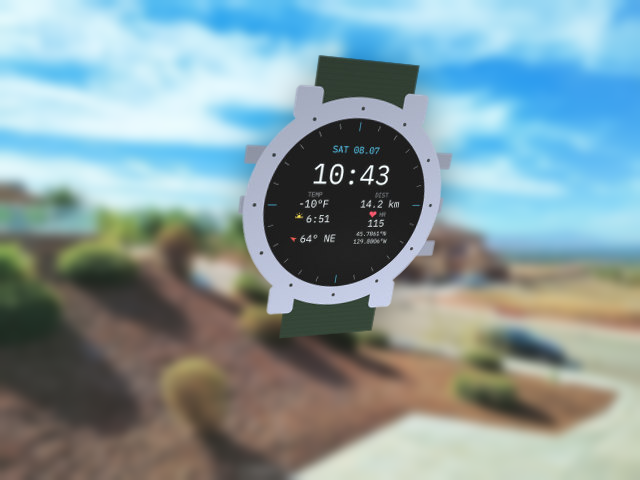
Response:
{"hour": 10, "minute": 43}
